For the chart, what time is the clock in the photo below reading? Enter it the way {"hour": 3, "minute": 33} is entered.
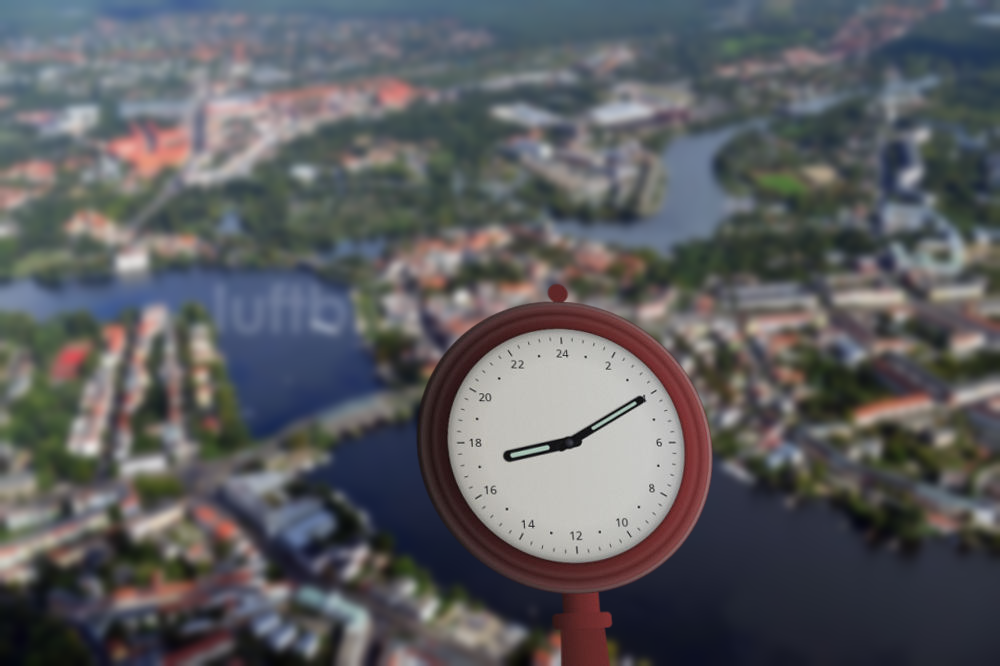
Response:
{"hour": 17, "minute": 10}
